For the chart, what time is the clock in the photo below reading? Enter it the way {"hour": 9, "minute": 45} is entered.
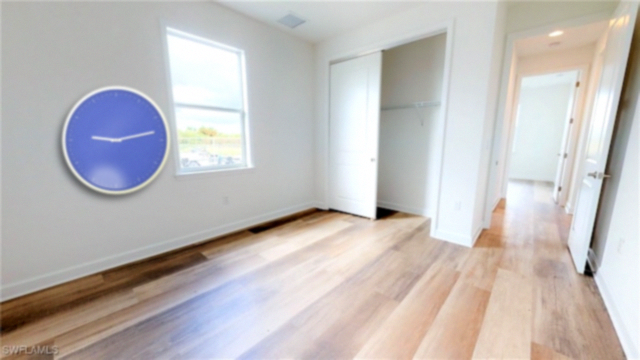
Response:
{"hour": 9, "minute": 13}
